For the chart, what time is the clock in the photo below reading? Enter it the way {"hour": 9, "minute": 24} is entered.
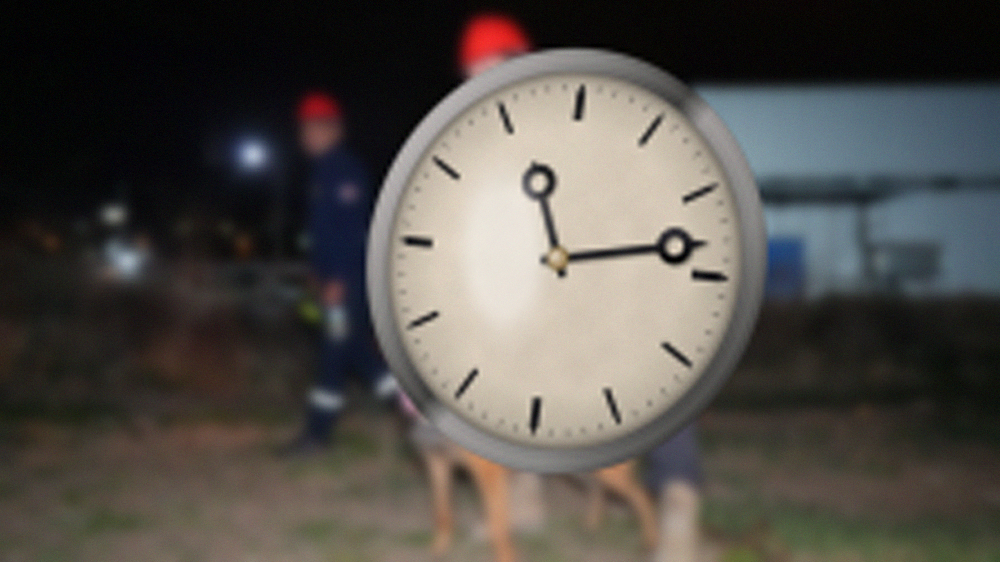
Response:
{"hour": 11, "minute": 13}
